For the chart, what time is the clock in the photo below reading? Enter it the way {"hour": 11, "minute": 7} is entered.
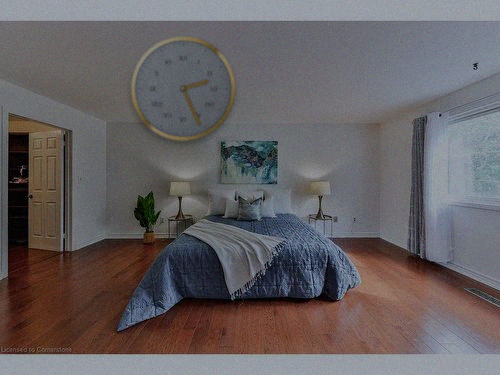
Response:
{"hour": 2, "minute": 26}
